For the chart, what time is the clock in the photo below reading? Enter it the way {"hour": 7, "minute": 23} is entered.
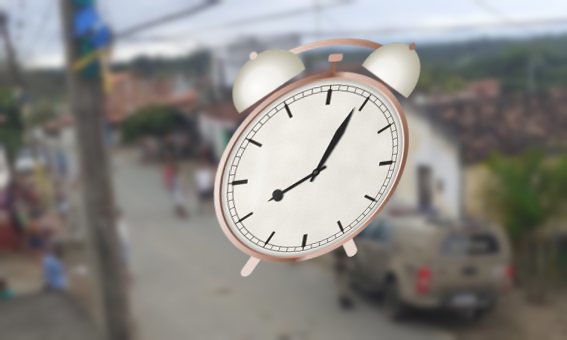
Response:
{"hour": 8, "minute": 4}
